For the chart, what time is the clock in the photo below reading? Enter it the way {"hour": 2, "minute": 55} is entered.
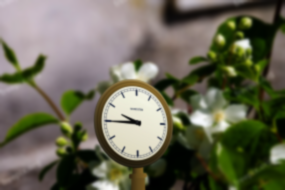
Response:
{"hour": 9, "minute": 45}
